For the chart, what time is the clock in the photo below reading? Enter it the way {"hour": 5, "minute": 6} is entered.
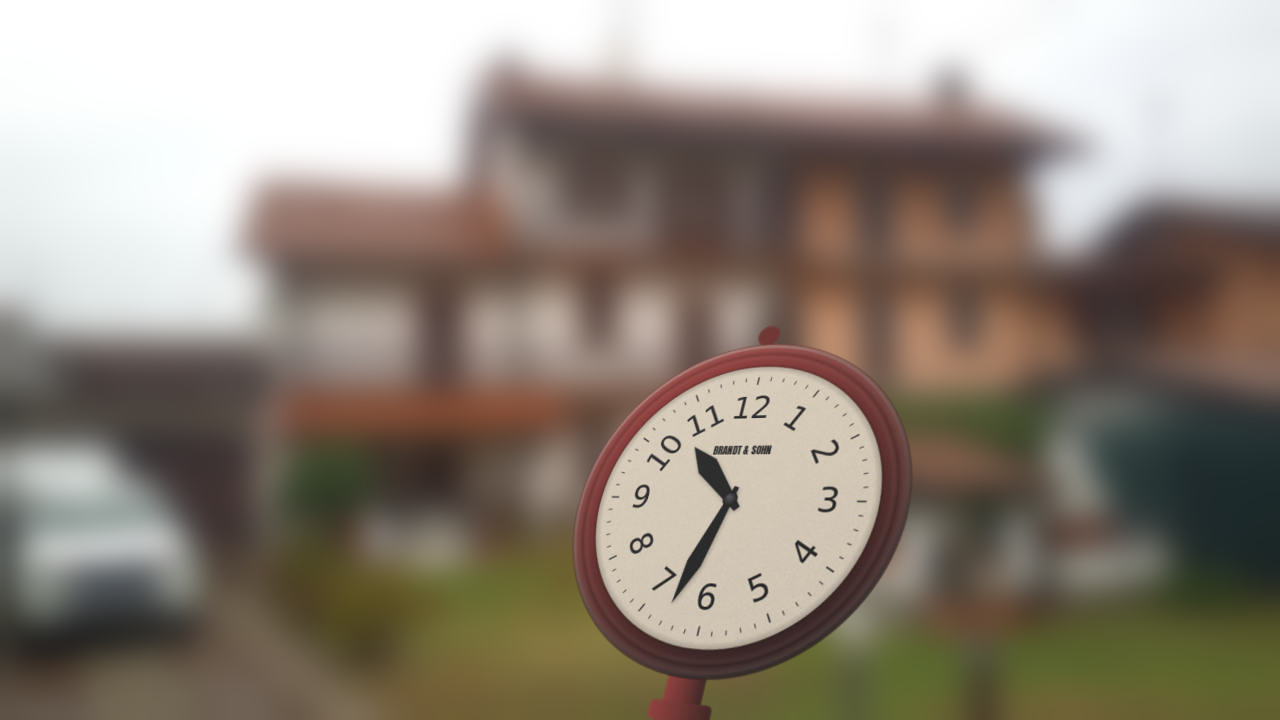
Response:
{"hour": 10, "minute": 33}
